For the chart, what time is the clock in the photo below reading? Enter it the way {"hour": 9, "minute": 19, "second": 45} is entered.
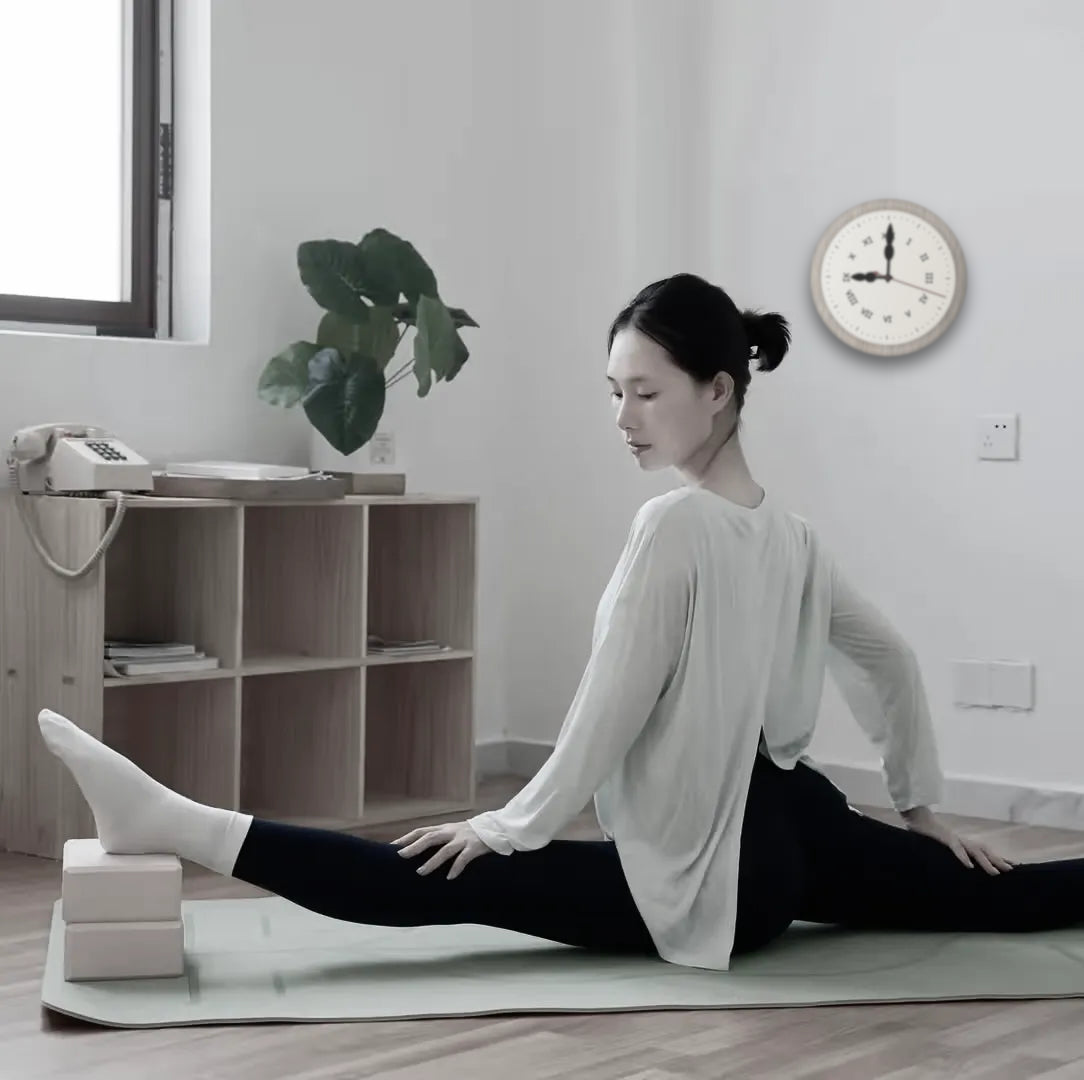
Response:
{"hour": 9, "minute": 0, "second": 18}
